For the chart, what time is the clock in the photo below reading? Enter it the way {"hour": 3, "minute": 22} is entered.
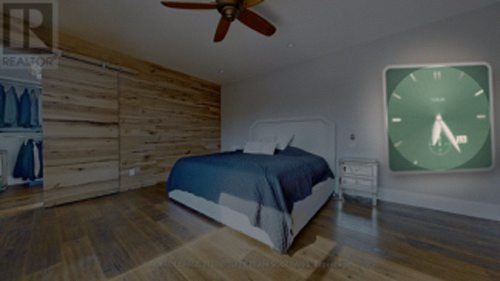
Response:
{"hour": 6, "minute": 25}
